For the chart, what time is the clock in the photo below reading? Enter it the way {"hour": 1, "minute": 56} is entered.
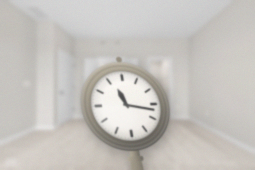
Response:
{"hour": 11, "minute": 17}
